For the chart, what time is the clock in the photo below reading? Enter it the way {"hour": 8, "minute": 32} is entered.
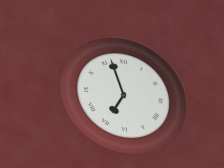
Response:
{"hour": 6, "minute": 57}
